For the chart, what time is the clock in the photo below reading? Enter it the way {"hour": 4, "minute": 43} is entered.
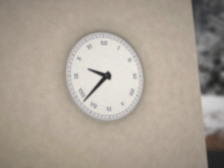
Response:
{"hour": 9, "minute": 38}
